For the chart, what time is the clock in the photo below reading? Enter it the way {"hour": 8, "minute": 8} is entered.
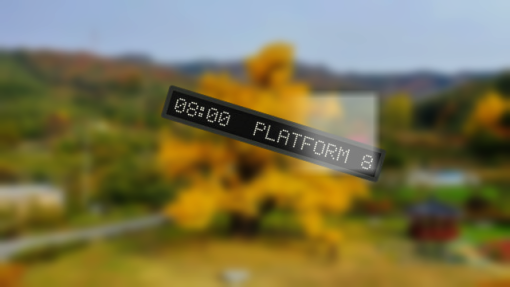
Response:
{"hour": 8, "minute": 0}
